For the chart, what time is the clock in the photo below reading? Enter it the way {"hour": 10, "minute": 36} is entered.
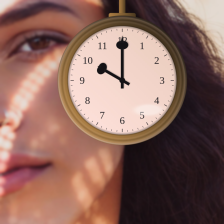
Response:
{"hour": 10, "minute": 0}
